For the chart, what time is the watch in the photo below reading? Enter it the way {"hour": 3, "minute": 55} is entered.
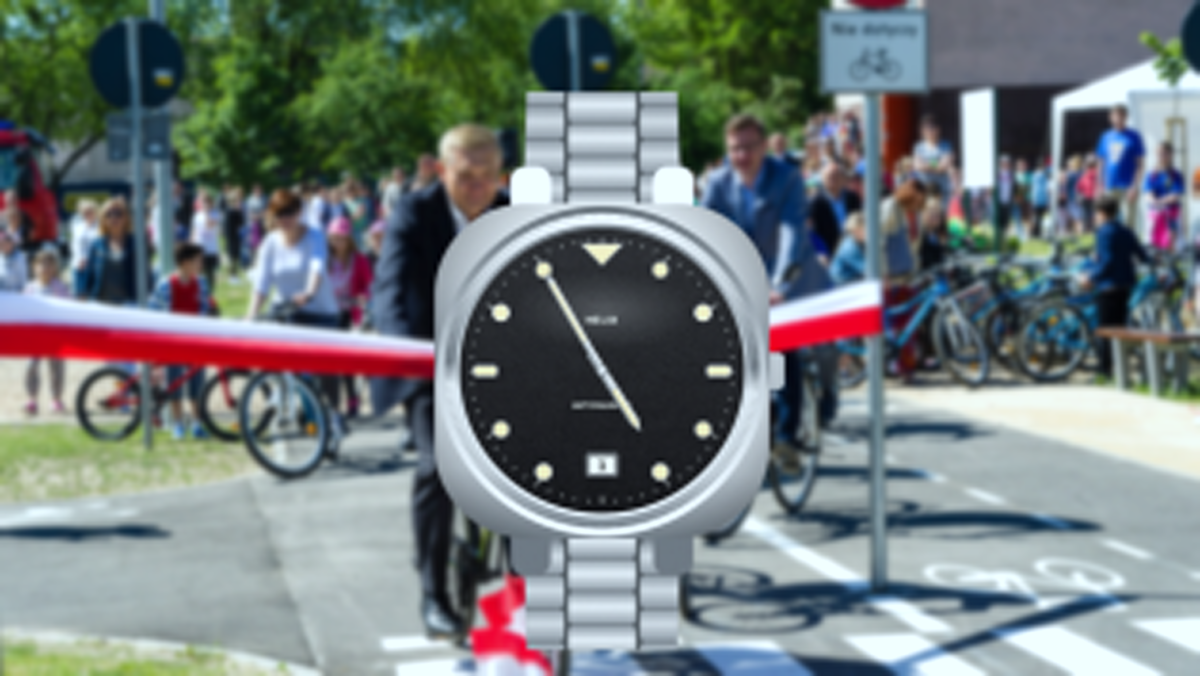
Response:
{"hour": 4, "minute": 55}
